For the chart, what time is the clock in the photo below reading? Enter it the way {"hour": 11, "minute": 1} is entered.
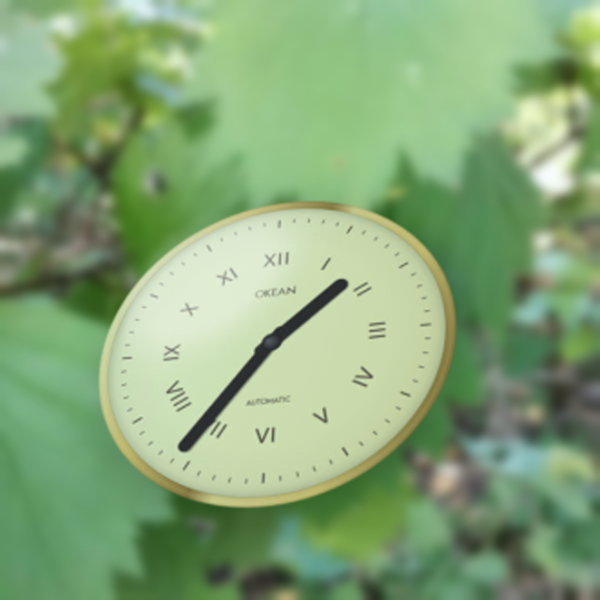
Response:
{"hour": 1, "minute": 36}
